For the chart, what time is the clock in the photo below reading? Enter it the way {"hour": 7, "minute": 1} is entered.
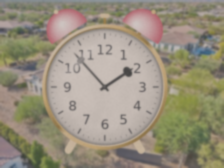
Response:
{"hour": 1, "minute": 53}
